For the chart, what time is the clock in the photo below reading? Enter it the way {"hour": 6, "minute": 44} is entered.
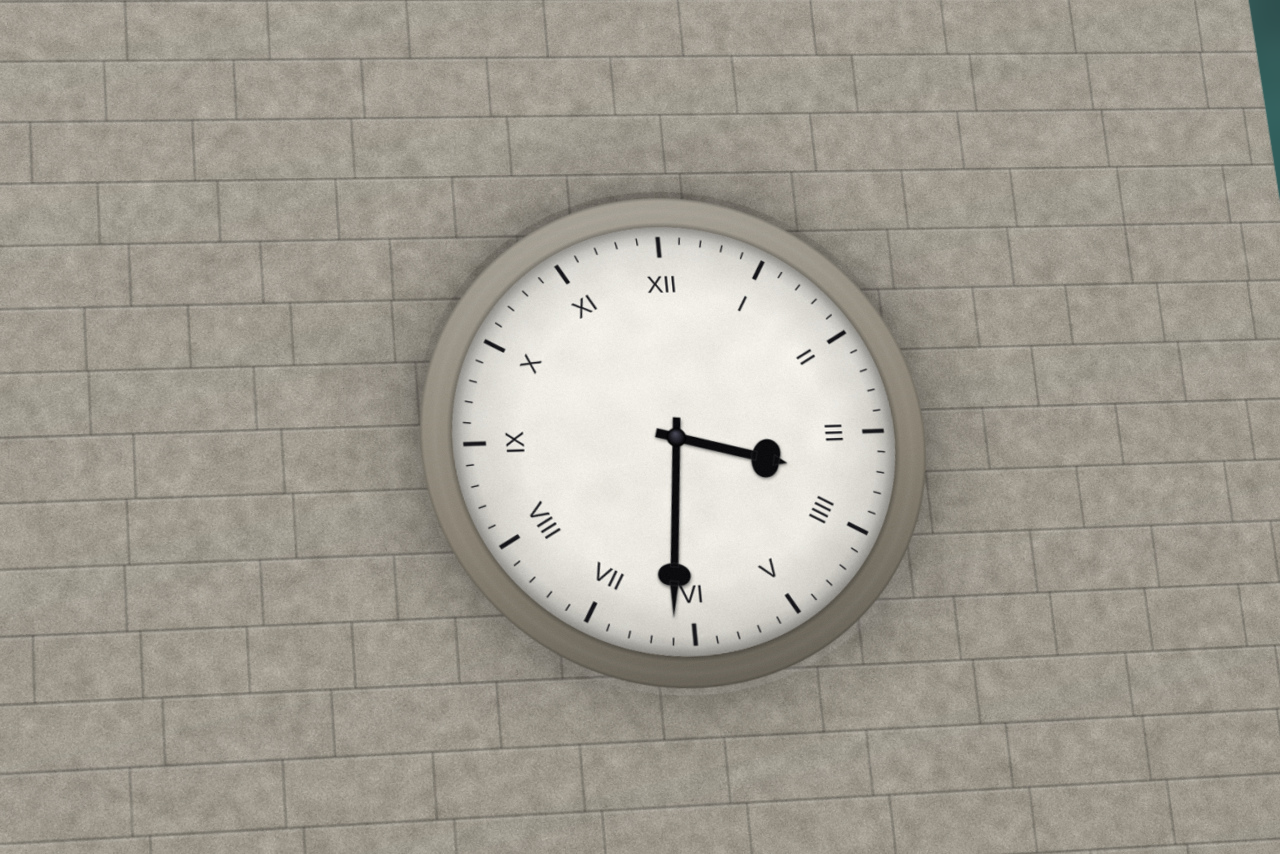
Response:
{"hour": 3, "minute": 31}
